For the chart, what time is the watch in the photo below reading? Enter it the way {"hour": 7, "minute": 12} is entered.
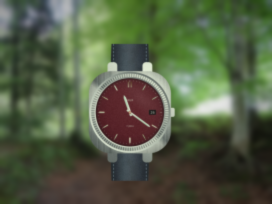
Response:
{"hour": 11, "minute": 21}
